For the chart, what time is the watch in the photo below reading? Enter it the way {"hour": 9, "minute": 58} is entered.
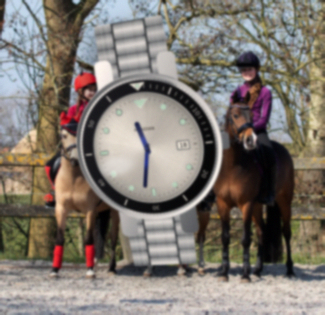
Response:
{"hour": 11, "minute": 32}
